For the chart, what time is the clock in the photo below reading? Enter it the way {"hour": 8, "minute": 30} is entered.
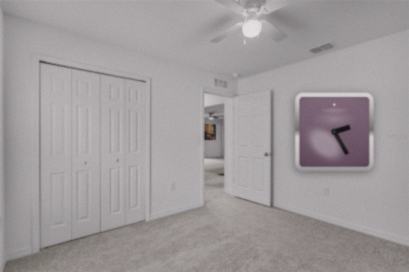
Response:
{"hour": 2, "minute": 25}
